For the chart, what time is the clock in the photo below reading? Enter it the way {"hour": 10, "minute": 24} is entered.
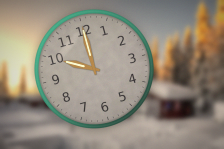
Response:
{"hour": 10, "minute": 0}
